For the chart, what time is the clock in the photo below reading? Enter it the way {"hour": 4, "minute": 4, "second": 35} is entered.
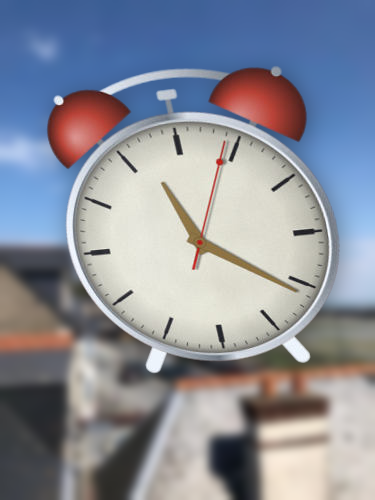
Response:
{"hour": 11, "minute": 21, "second": 4}
